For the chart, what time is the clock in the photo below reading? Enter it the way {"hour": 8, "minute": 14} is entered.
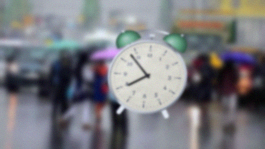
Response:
{"hour": 7, "minute": 53}
